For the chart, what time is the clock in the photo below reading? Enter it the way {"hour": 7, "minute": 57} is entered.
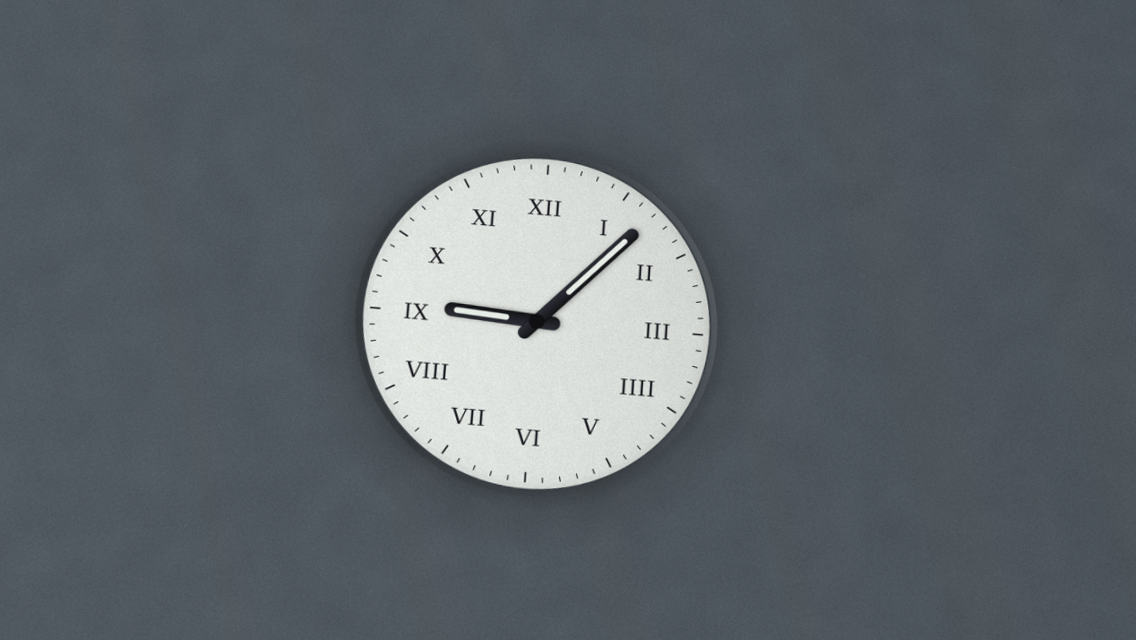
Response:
{"hour": 9, "minute": 7}
